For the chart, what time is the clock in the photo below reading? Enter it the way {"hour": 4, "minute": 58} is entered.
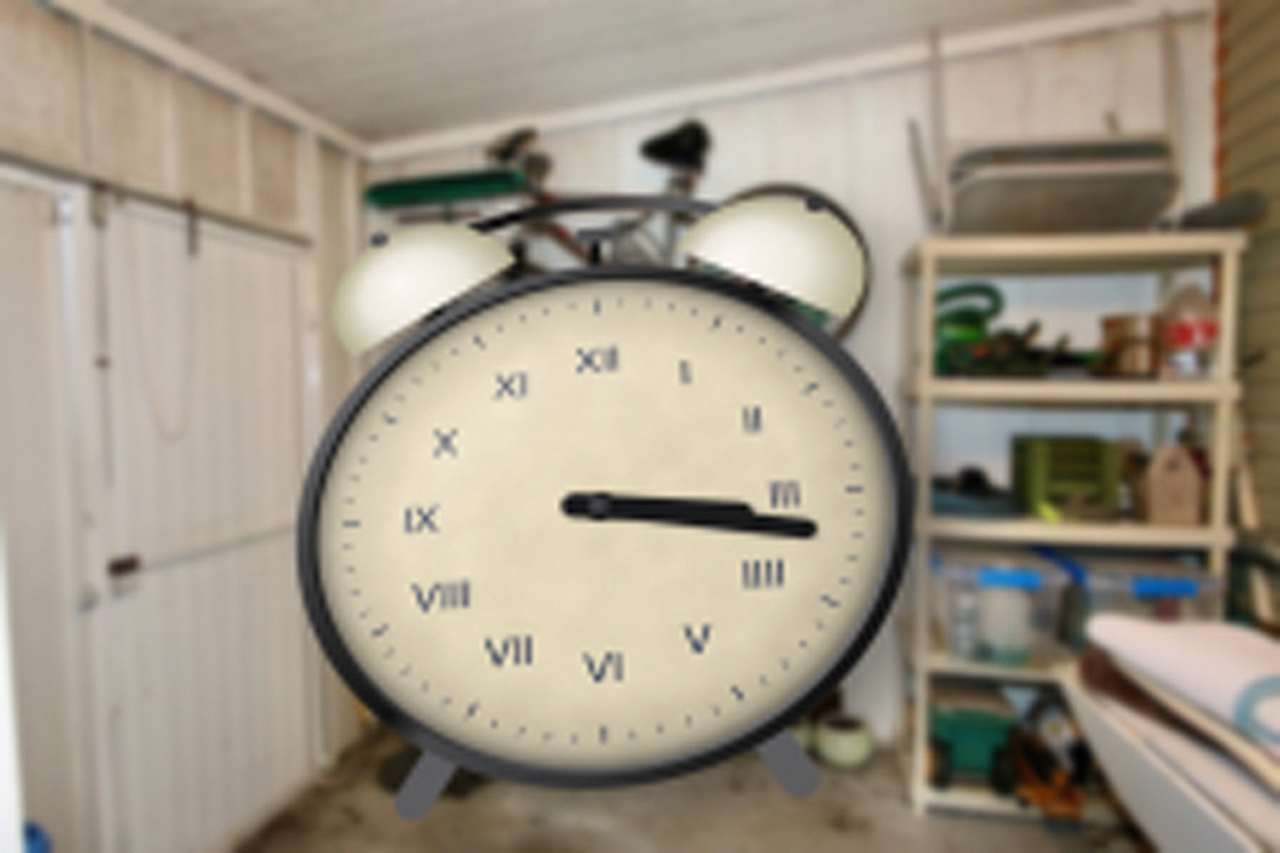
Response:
{"hour": 3, "minute": 17}
